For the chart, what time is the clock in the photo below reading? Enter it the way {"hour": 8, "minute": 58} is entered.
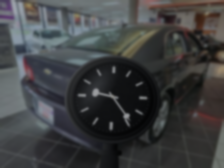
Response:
{"hour": 9, "minute": 24}
